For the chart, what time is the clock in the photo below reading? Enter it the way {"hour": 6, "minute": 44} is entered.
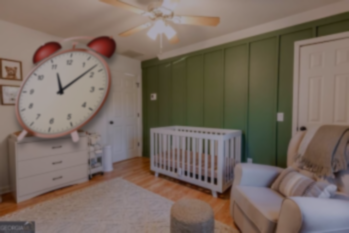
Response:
{"hour": 11, "minute": 8}
